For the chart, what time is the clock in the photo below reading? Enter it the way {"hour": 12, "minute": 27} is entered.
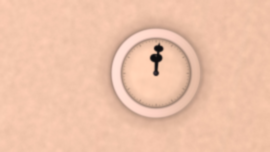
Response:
{"hour": 12, "minute": 1}
